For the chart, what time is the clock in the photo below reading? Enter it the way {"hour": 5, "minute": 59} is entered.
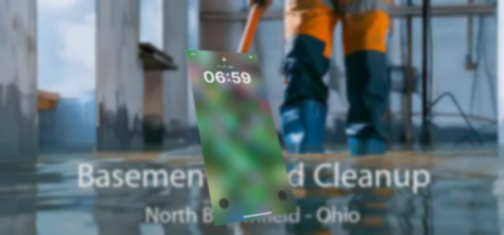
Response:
{"hour": 6, "minute": 59}
